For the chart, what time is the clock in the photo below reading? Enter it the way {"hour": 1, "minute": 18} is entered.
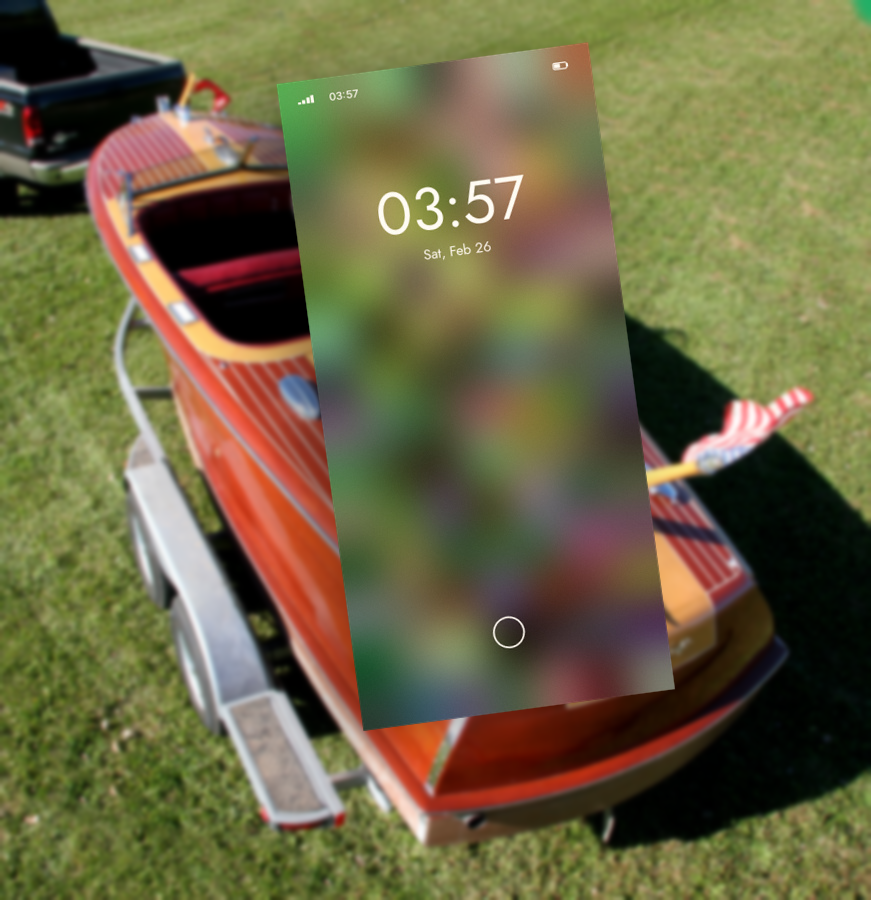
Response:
{"hour": 3, "minute": 57}
